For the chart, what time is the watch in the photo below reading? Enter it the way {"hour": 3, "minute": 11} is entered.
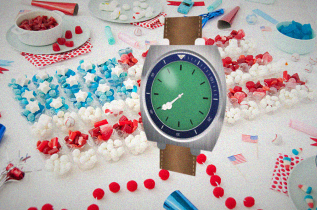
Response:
{"hour": 7, "minute": 39}
